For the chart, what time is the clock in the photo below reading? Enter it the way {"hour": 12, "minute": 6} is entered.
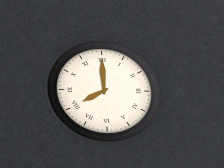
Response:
{"hour": 8, "minute": 0}
